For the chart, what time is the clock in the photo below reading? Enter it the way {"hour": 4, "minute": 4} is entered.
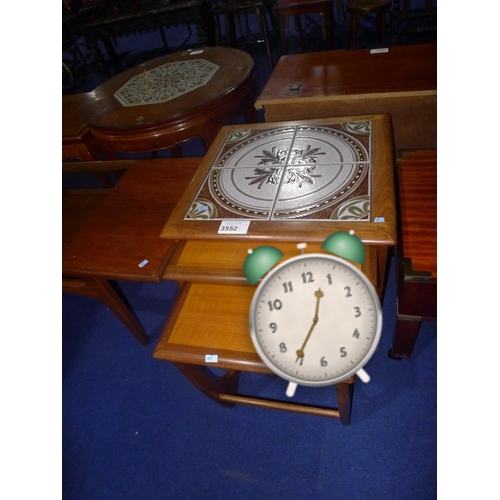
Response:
{"hour": 12, "minute": 36}
